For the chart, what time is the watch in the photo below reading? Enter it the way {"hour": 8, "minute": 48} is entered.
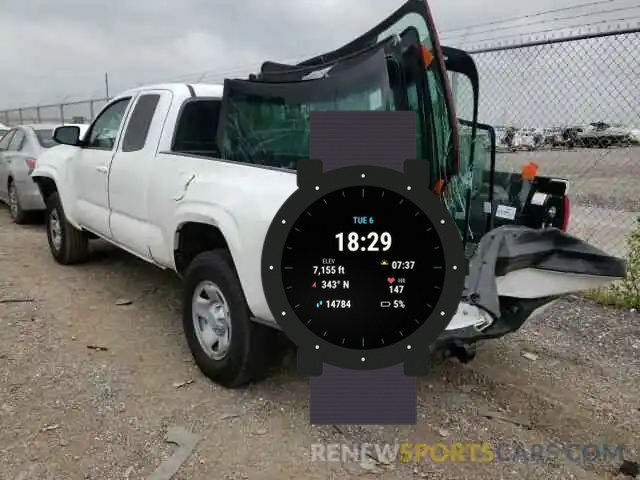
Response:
{"hour": 18, "minute": 29}
